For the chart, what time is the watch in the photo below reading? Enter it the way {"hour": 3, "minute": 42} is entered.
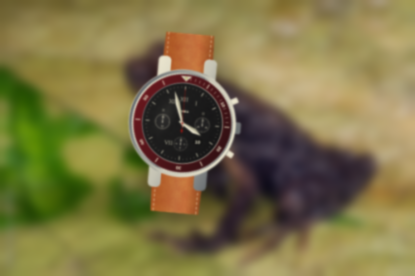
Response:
{"hour": 3, "minute": 57}
